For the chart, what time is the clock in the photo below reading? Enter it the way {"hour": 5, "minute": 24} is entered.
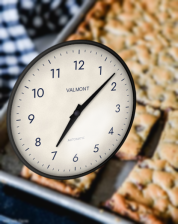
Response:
{"hour": 7, "minute": 8}
